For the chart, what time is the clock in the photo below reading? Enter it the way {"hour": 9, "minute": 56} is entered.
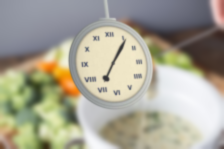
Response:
{"hour": 7, "minute": 6}
